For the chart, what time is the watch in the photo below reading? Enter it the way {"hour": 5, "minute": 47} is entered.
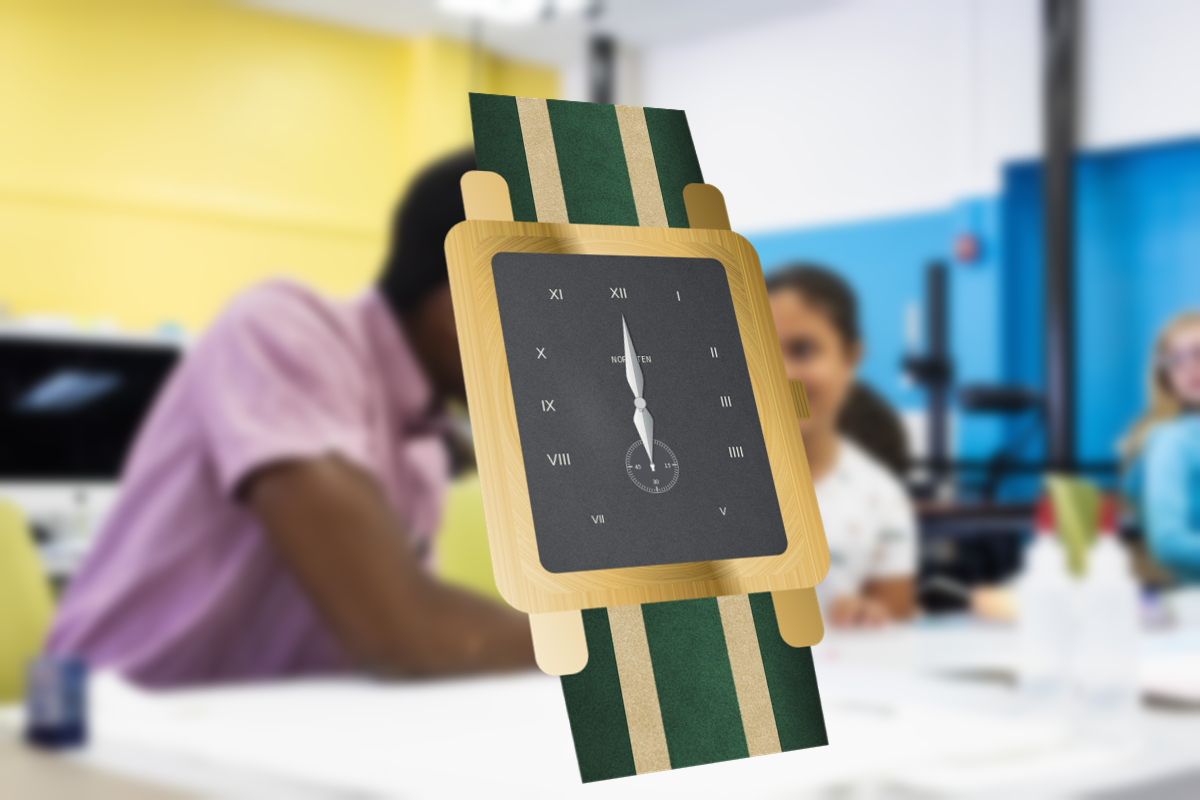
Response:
{"hour": 6, "minute": 0}
